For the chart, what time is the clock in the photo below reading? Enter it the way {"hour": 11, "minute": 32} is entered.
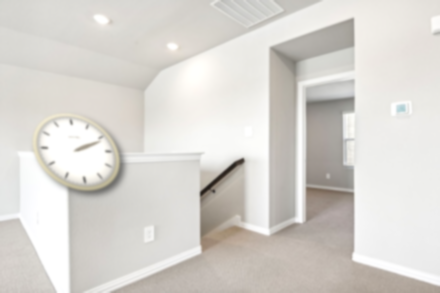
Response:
{"hour": 2, "minute": 11}
